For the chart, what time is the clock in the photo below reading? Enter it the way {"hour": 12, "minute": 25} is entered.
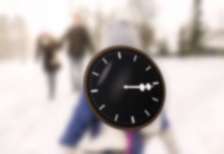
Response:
{"hour": 3, "minute": 16}
